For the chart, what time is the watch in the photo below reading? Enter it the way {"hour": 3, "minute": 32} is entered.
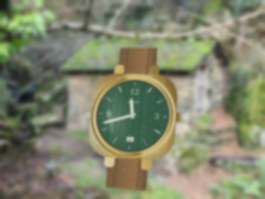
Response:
{"hour": 11, "minute": 42}
